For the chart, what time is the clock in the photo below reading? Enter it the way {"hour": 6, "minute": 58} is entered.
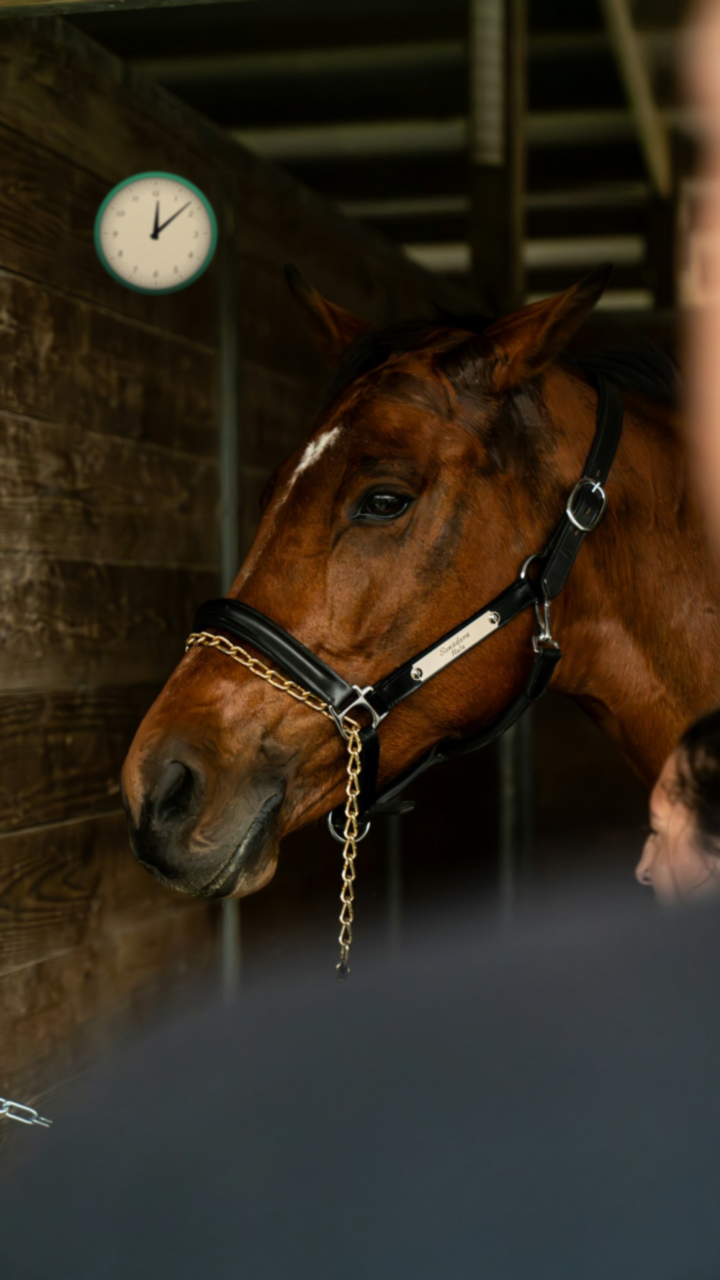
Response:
{"hour": 12, "minute": 8}
